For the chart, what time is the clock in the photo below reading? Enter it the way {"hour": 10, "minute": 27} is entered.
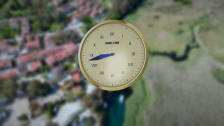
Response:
{"hour": 8, "minute": 43}
